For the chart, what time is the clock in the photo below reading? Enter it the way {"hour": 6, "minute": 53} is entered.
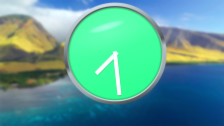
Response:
{"hour": 7, "minute": 29}
